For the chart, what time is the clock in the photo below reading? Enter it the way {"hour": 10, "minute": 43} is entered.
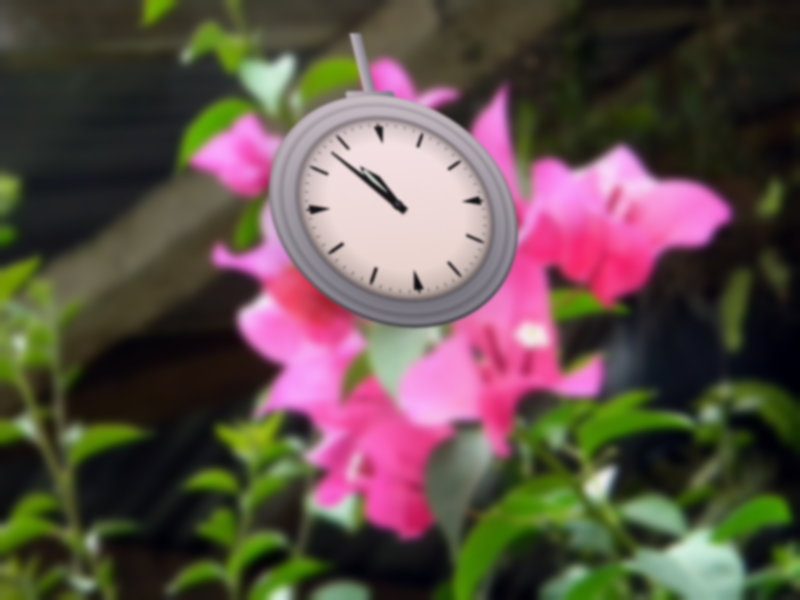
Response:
{"hour": 10, "minute": 53}
